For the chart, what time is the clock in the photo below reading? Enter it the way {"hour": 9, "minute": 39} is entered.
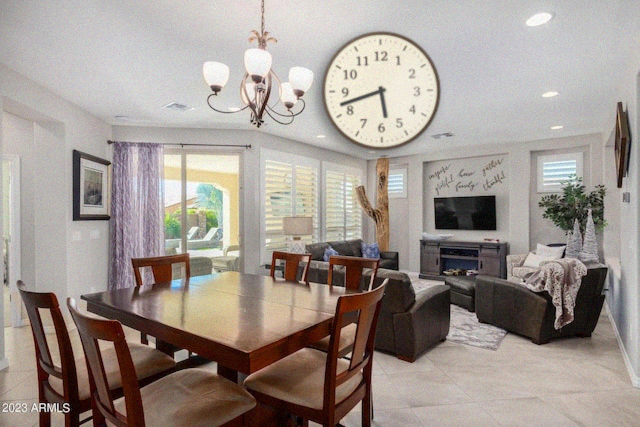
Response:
{"hour": 5, "minute": 42}
